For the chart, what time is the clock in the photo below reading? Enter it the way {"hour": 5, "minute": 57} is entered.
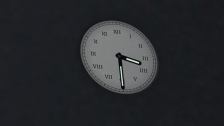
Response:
{"hour": 3, "minute": 30}
